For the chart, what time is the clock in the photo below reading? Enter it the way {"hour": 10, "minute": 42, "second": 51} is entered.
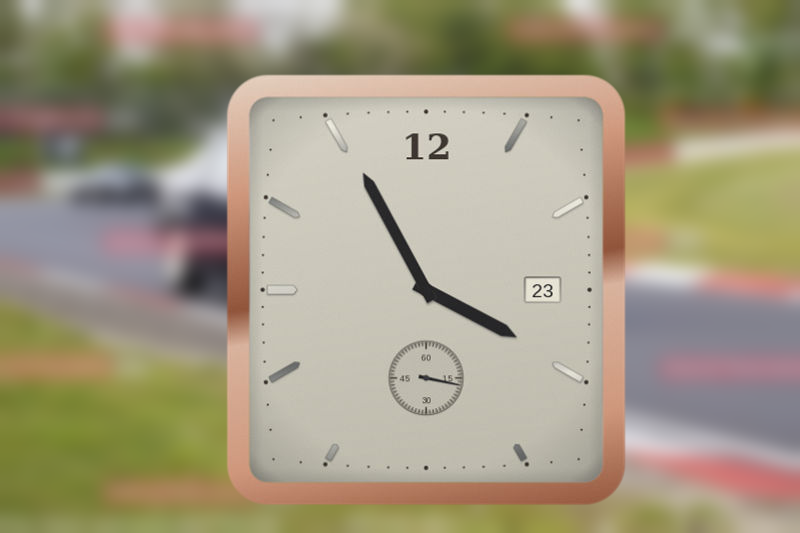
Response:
{"hour": 3, "minute": 55, "second": 17}
